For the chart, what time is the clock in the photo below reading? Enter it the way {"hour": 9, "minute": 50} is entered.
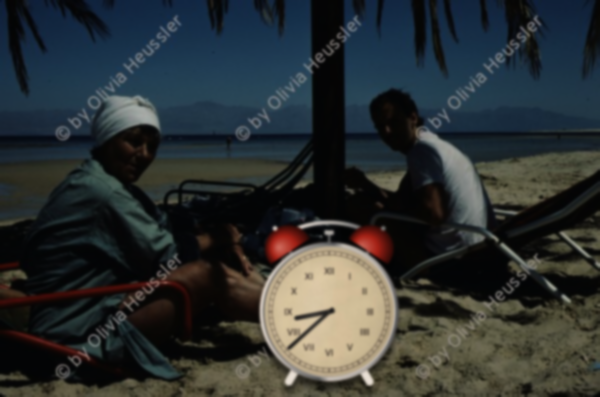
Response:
{"hour": 8, "minute": 38}
